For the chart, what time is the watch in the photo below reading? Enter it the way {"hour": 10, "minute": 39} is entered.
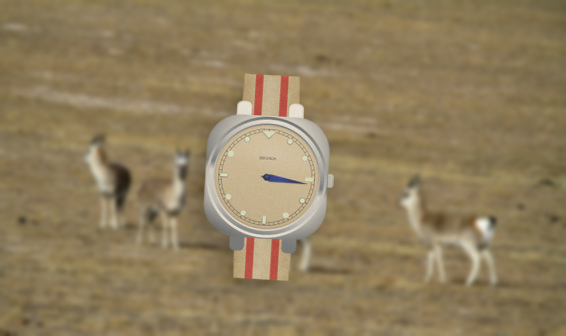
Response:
{"hour": 3, "minute": 16}
